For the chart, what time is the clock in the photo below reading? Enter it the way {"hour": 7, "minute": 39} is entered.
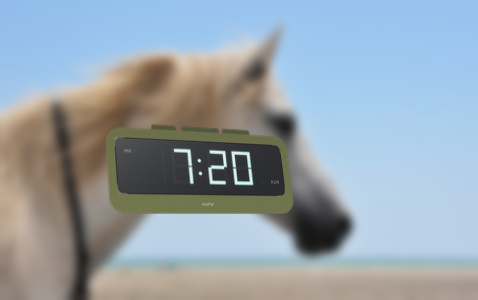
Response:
{"hour": 7, "minute": 20}
